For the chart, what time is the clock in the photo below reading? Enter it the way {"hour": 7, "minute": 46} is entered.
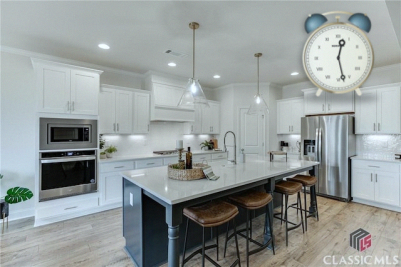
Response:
{"hour": 12, "minute": 28}
